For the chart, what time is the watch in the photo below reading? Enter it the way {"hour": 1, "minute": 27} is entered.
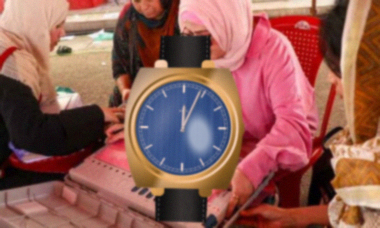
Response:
{"hour": 12, "minute": 4}
